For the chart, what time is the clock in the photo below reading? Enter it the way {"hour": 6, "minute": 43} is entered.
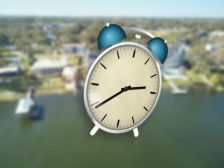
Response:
{"hour": 2, "minute": 39}
